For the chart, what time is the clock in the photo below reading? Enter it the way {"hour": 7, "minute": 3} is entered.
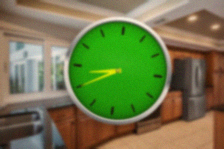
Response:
{"hour": 8, "minute": 40}
